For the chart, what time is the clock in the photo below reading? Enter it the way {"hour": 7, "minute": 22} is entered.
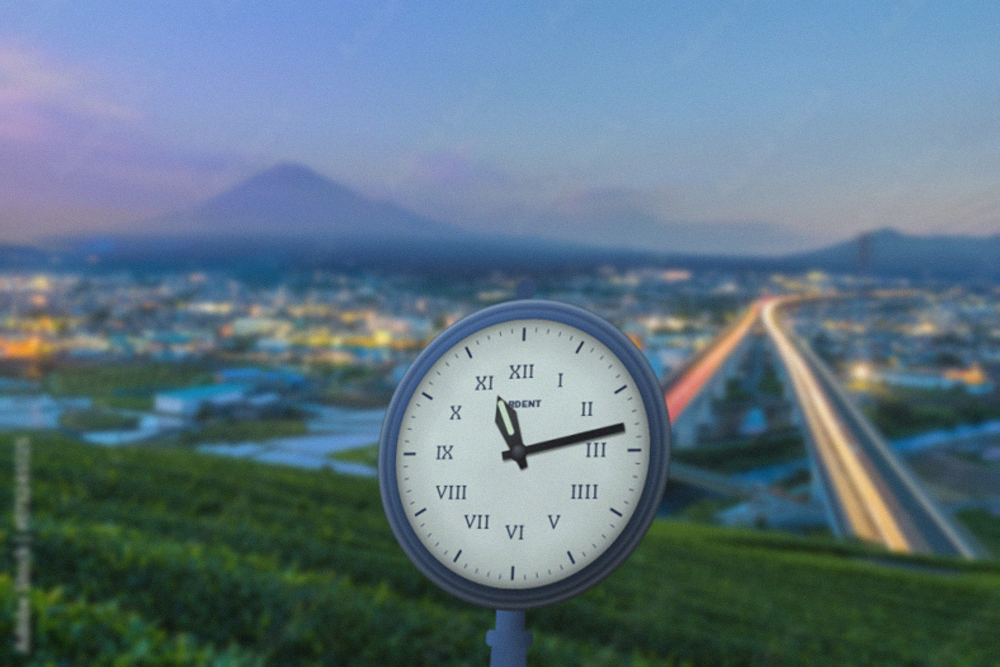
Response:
{"hour": 11, "minute": 13}
